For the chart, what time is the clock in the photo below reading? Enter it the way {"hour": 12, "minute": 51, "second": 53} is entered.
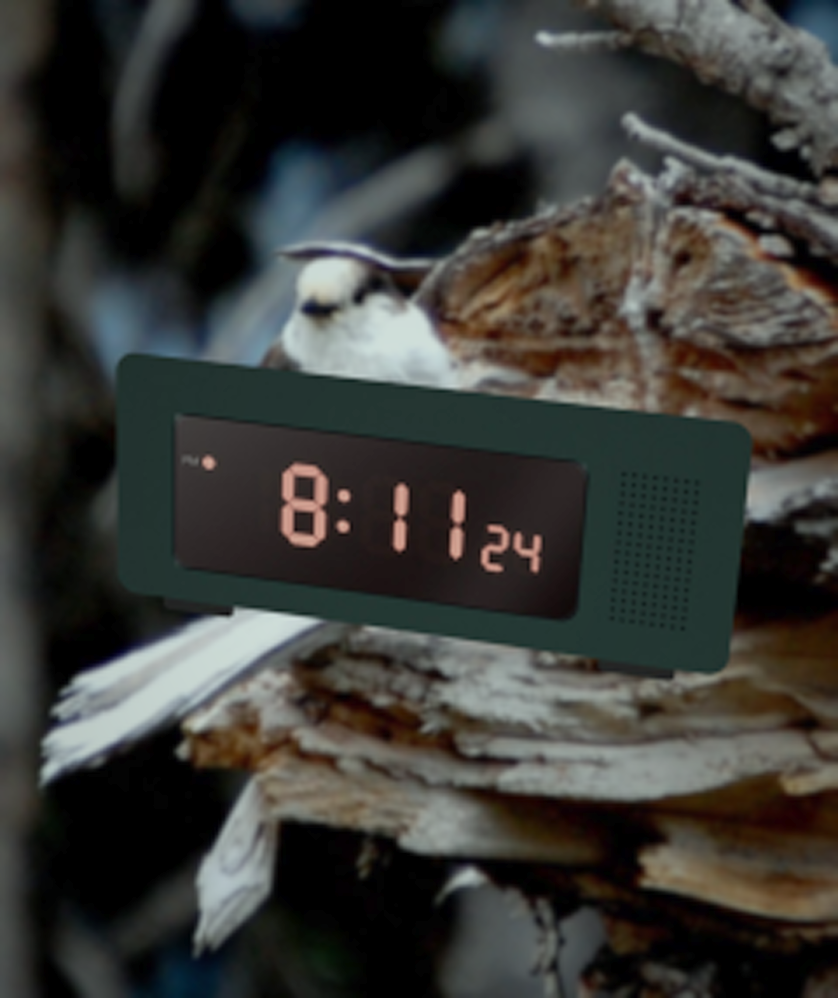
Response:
{"hour": 8, "minute": 11, "second": 24}
